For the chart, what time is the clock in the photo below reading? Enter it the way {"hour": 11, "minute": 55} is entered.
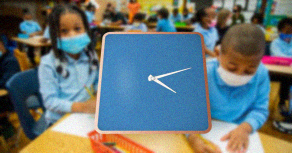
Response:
{"hour": 4, "minute": 12}
